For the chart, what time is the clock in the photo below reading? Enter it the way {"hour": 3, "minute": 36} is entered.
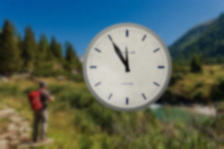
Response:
{"hour": 11, "minute": 55}
